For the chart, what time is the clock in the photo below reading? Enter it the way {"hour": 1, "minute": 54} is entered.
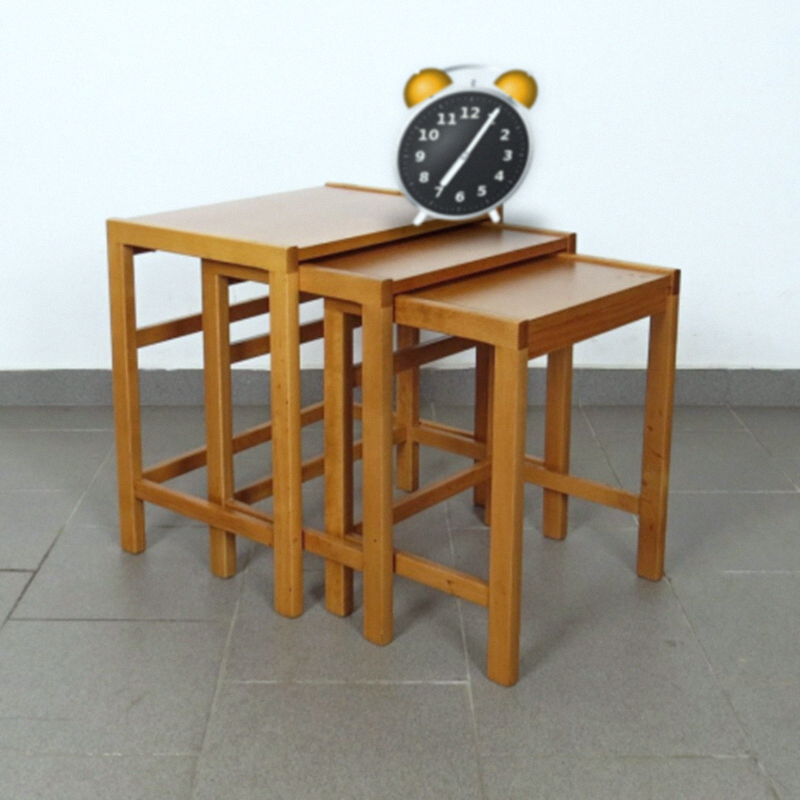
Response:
{"hour": 7, "minute": 5}
